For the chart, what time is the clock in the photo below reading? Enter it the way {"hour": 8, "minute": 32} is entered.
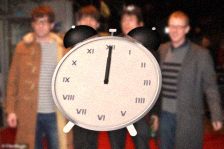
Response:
{"hour": 12, "minute": 0}
